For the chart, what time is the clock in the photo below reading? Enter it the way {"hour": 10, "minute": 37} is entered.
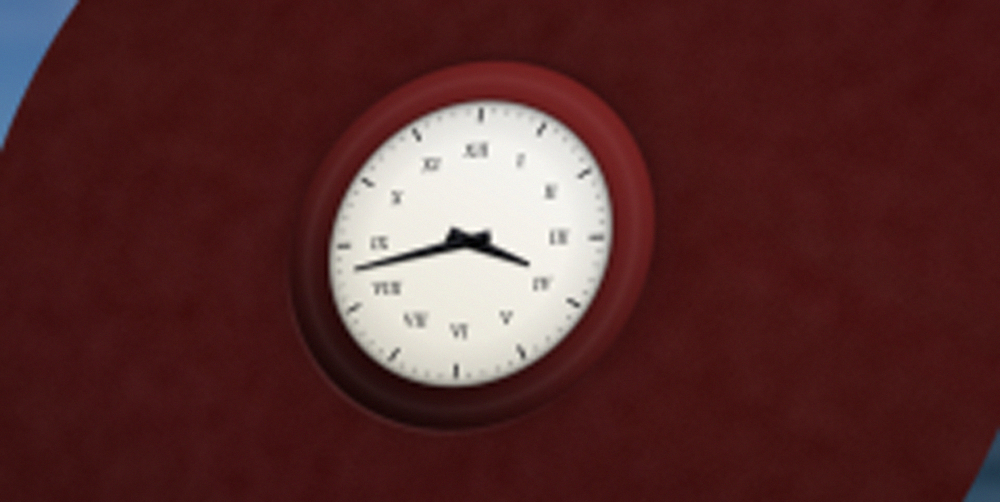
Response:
{"hour": 3, "minute": 43}
